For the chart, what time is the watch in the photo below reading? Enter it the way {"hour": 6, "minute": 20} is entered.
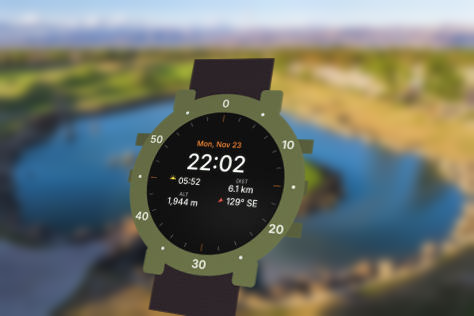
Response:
{"hour": 22, "minute": 2}
